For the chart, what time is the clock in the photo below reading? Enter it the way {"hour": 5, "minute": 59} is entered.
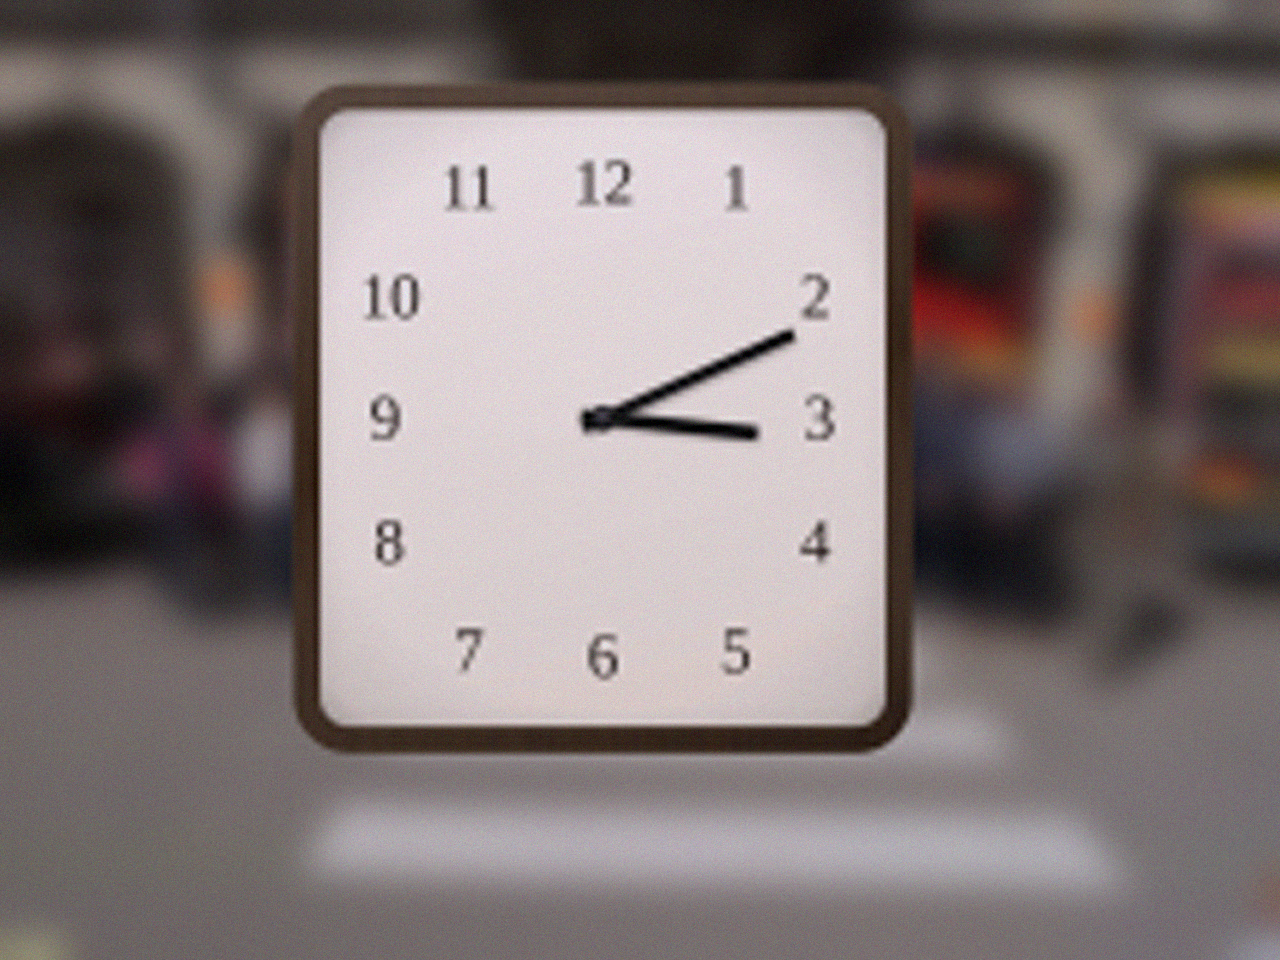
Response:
{"hour": 3, "minute": 11}
